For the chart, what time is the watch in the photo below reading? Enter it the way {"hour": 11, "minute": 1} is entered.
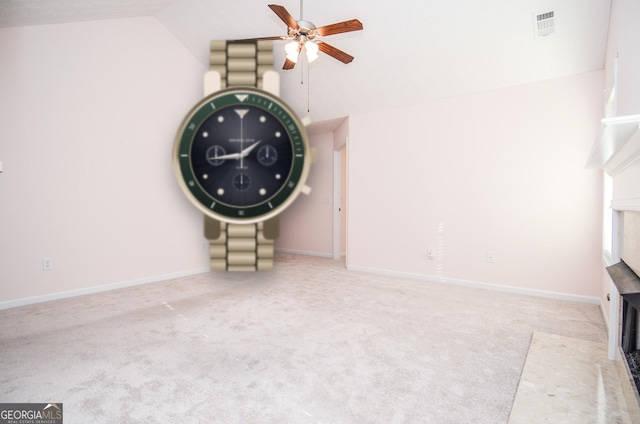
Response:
{"hour": 1, "minute": 44}
